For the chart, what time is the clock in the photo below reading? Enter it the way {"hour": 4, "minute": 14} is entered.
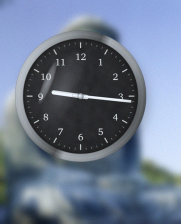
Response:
{"hour": 9, "minute": 16}
